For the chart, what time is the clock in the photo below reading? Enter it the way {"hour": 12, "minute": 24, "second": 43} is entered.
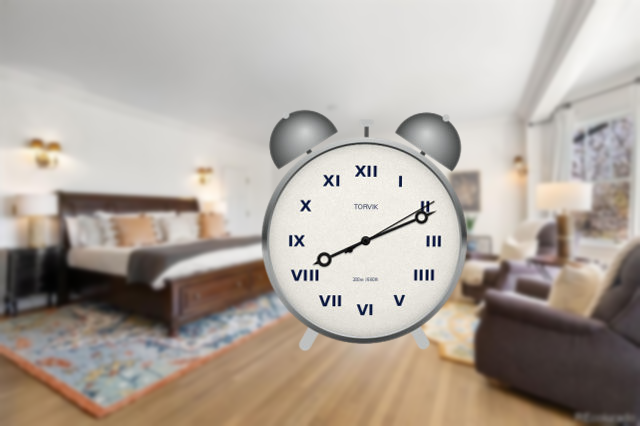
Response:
{"hour": 8, "minute": 11, "second": 10}
